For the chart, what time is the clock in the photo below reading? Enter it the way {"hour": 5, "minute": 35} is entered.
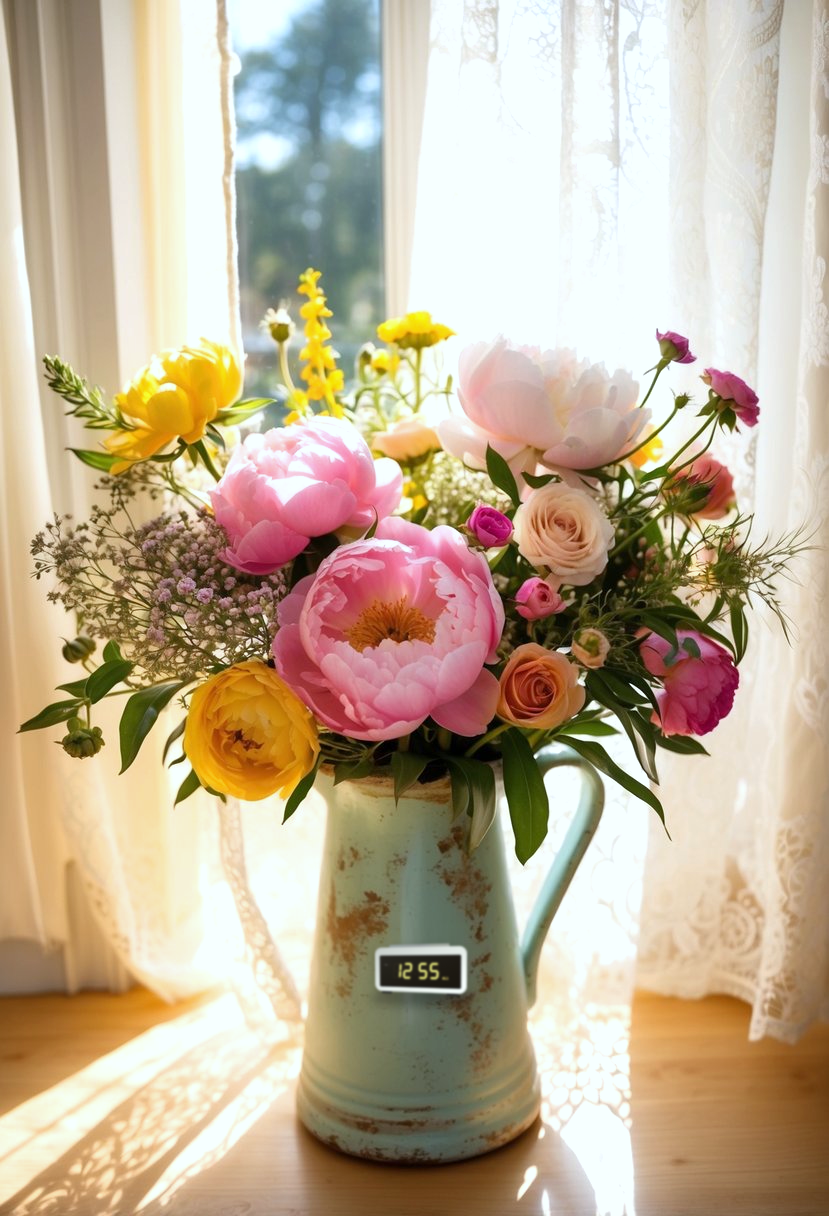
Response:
{"hour": 12, "minute": 55}
